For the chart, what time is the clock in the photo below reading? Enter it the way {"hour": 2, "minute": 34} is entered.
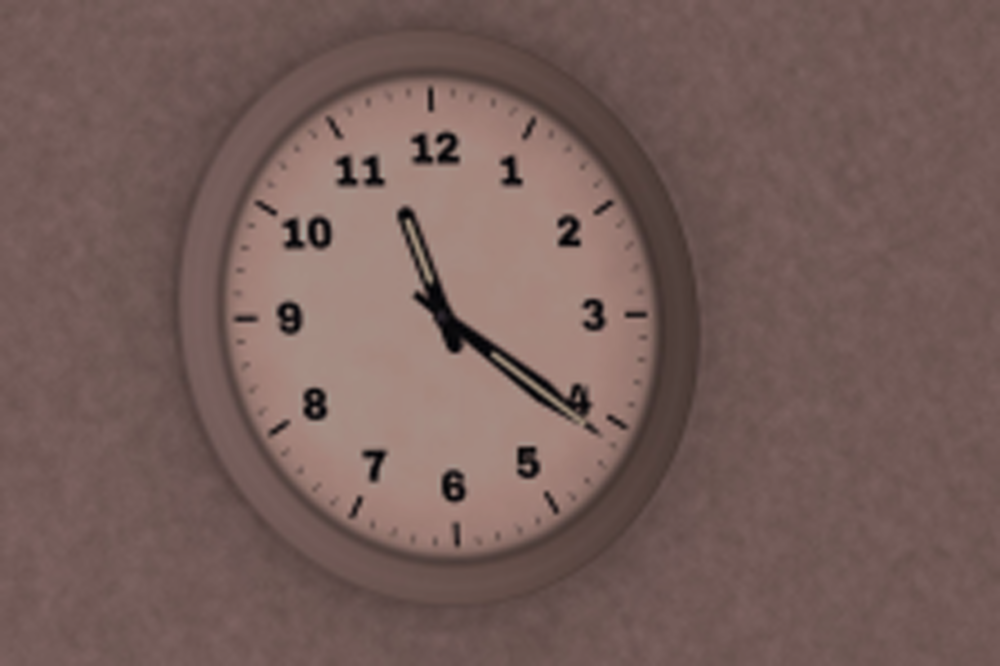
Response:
{"hour": 11, "minute": 21}
